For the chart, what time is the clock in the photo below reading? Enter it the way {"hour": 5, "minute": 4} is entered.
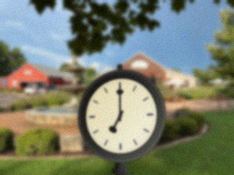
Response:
{"hour": 7, "minute": 0}
